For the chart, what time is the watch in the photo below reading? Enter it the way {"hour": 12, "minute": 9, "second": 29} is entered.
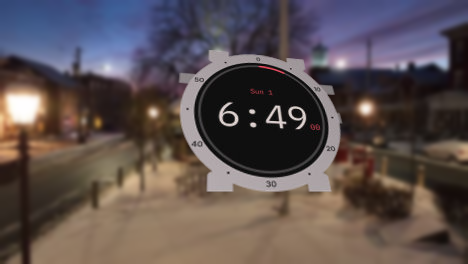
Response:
{"hour": 6, "minute": 49, "second": 0}
